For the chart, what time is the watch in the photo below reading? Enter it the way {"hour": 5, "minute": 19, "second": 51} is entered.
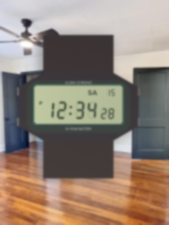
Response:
{"hour": 12, "minute": 34, "second": 28}
